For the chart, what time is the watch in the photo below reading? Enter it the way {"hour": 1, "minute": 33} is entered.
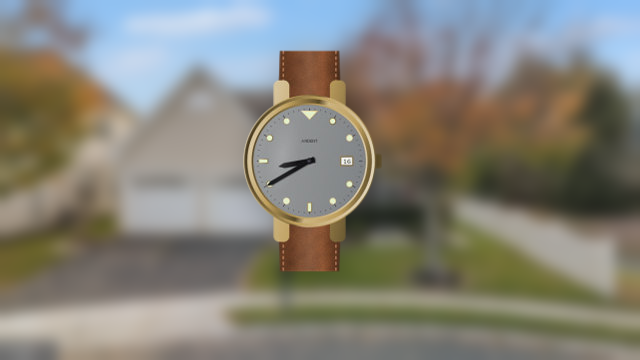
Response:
{"hour": 8, "minute": 40}
